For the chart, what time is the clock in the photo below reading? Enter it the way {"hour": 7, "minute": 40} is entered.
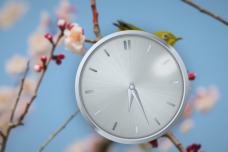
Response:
{"hour": 6, "minute": 27}
